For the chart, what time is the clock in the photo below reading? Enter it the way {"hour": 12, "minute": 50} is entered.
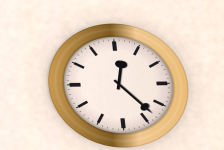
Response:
{"hour": 12, "minute": 23}
